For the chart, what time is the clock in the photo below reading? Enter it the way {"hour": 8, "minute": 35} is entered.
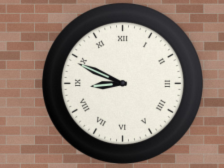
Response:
{"hour": 8, "minute": 49}
